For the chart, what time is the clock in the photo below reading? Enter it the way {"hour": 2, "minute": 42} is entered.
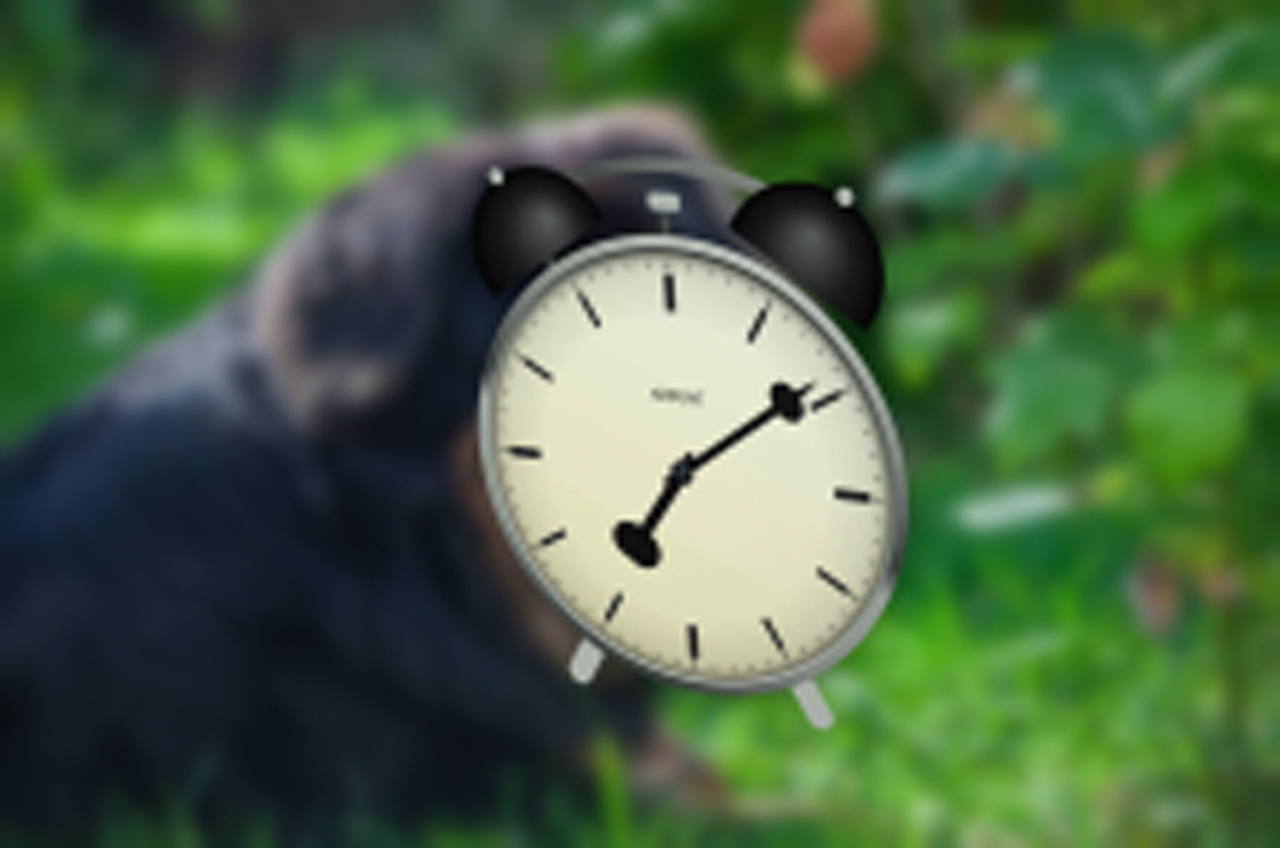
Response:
{"hour": 7, "minute": 9}
